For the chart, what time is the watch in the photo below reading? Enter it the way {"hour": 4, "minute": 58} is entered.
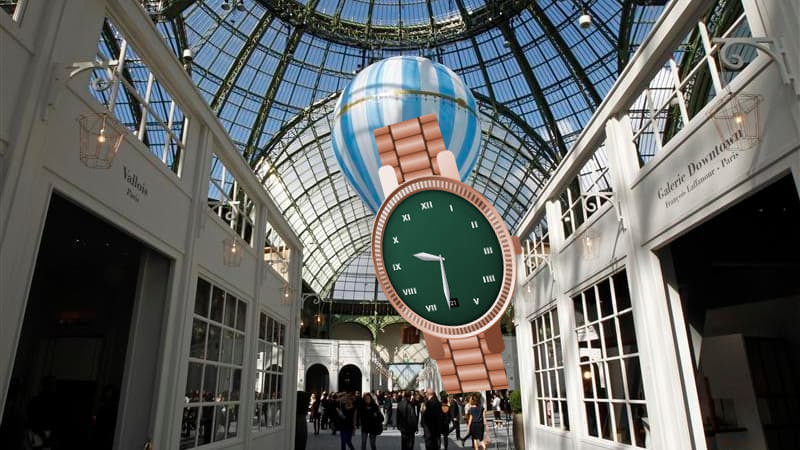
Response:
{"hour": 9, "minute": 31}
